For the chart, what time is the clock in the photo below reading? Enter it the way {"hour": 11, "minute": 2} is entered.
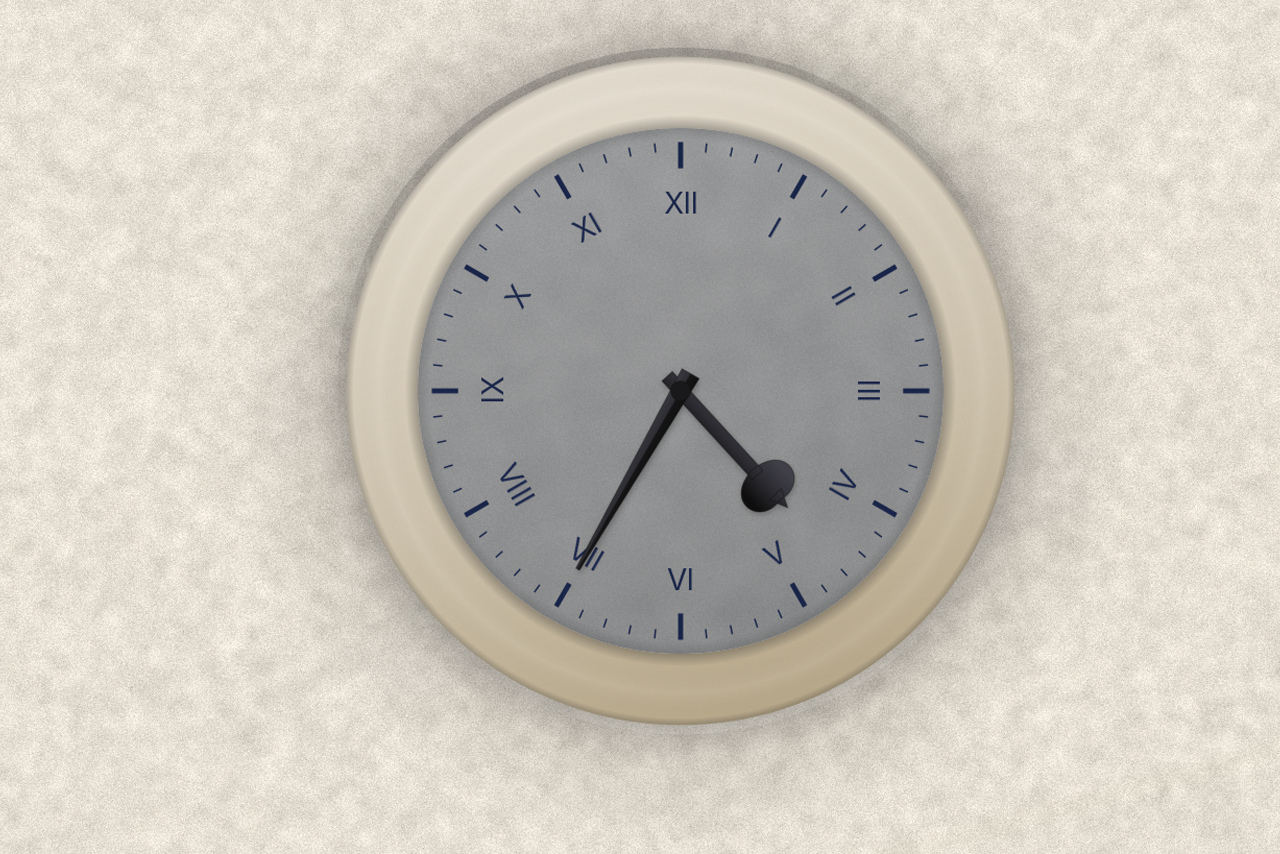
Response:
{"hour": 4, "minute": 35}
